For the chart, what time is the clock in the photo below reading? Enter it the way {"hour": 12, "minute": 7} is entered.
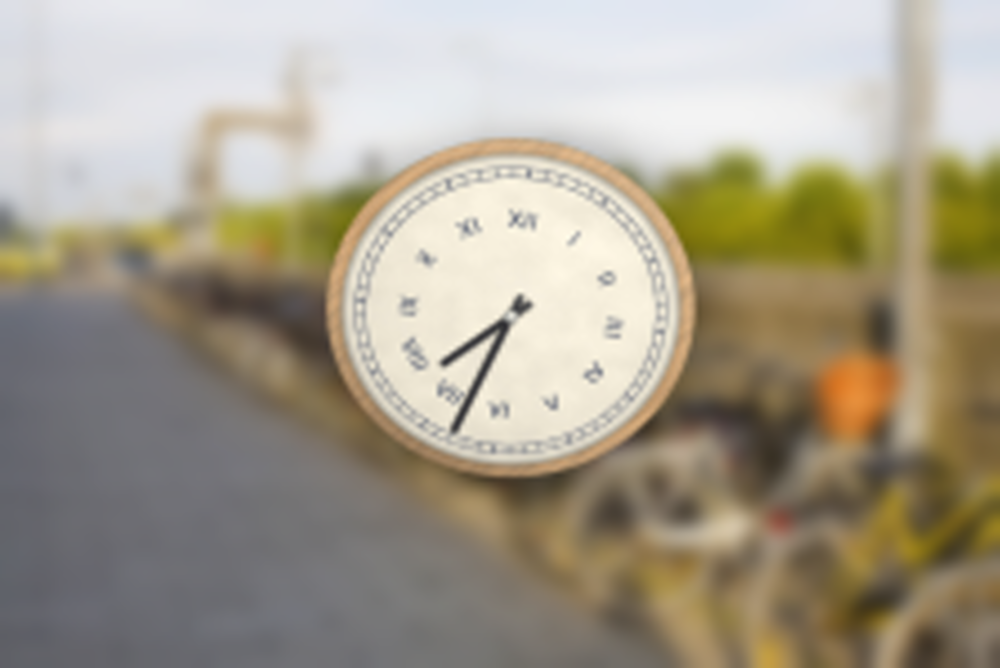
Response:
{"hour": 7, "minute": 33}
